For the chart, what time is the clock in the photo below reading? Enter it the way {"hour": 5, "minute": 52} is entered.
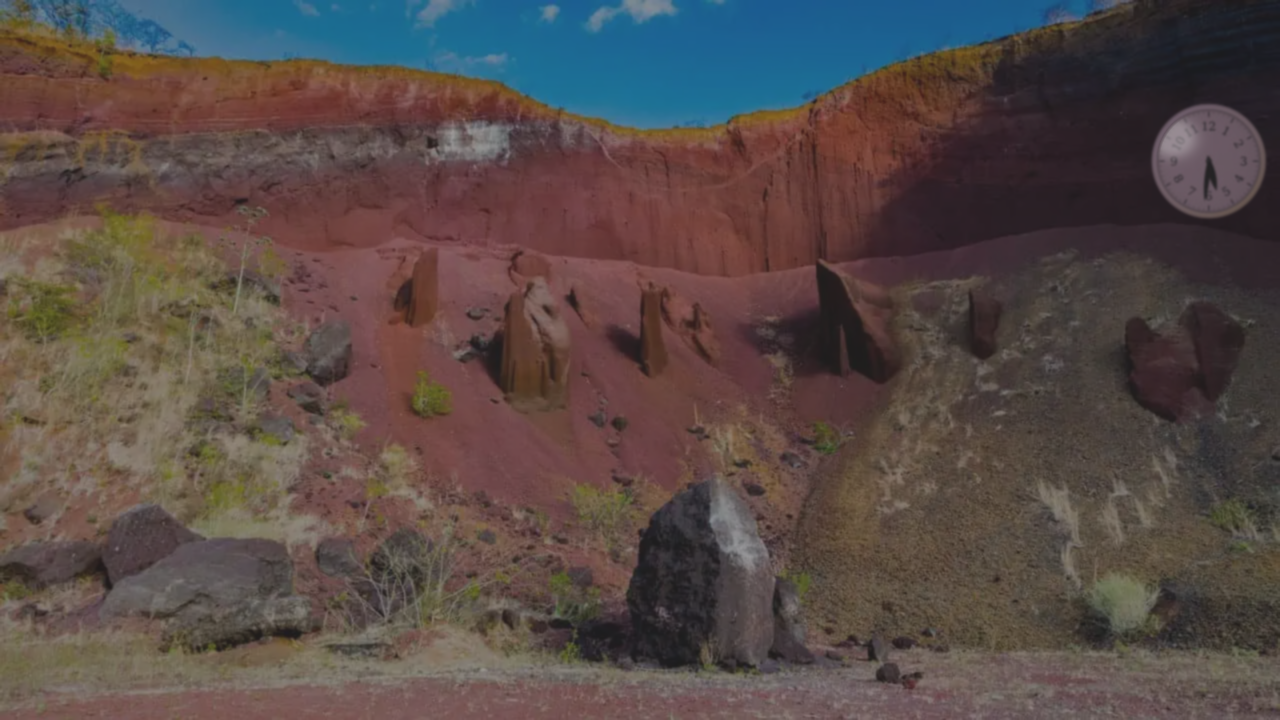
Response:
{"hour": 5, "minute": 31}
